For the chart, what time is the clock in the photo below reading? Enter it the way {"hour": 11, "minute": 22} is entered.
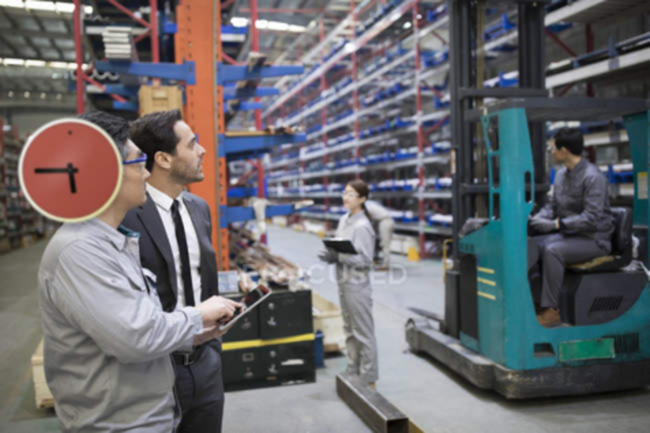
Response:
{"hour": 5, "minute": 45}
